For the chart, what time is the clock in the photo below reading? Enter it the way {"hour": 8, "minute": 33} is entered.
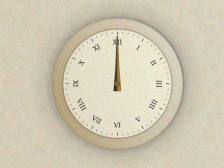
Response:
{"hour": 12, "minute": 0}
